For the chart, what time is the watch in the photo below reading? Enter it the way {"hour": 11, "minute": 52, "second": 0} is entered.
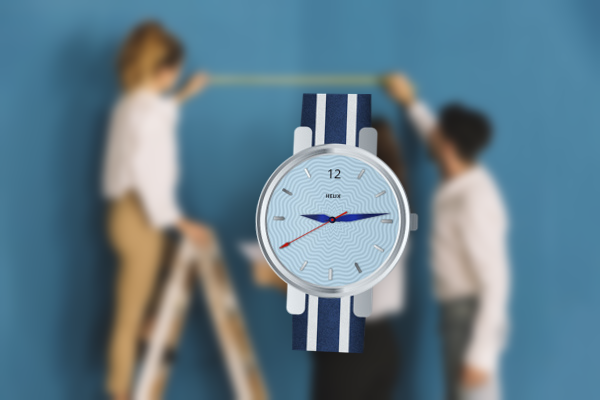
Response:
{"hour": 9, "minute": 13, "second": 40}
